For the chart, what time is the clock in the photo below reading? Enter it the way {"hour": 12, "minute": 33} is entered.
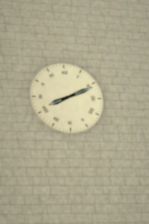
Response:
{"hour": 8, "minute": 11}
